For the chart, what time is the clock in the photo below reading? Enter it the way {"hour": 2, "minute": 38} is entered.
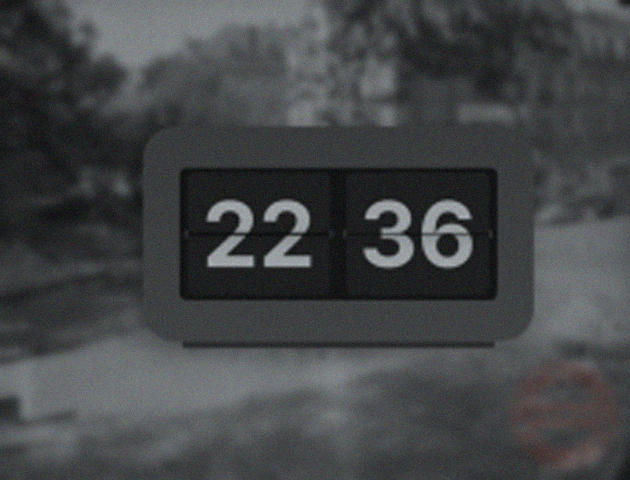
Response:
{"hour": 22, "minute": 36}
